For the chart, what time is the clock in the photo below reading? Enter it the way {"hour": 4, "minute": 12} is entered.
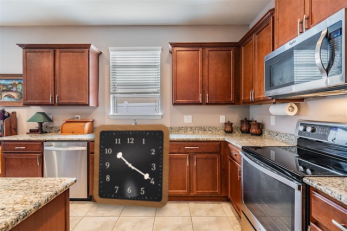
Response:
{"hour": 10, "minute": 20}
